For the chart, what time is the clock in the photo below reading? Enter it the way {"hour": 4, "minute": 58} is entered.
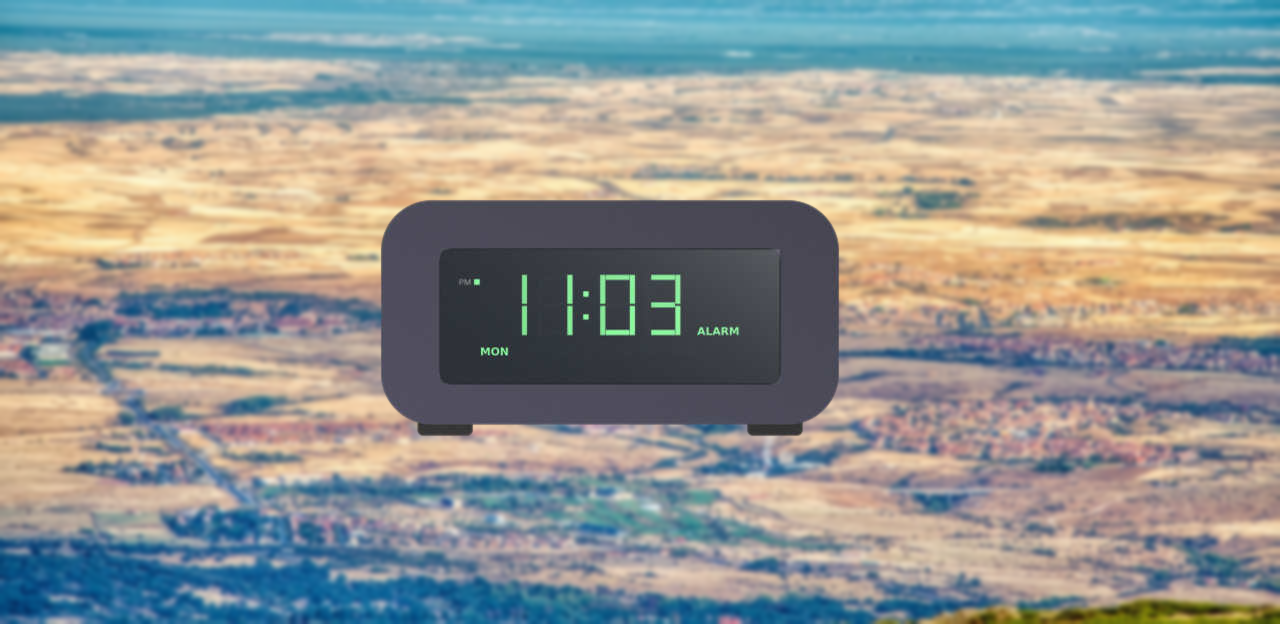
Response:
{"hour": 11, "minute": 3}
